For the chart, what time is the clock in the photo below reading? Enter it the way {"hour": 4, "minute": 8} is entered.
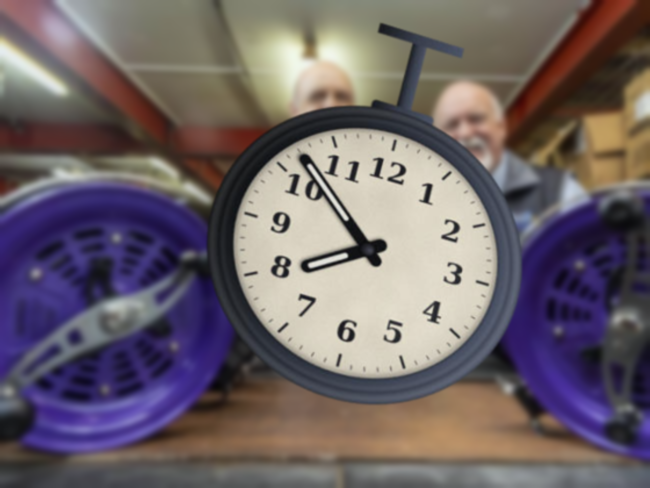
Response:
{"hour": 7, "minute": 52}
